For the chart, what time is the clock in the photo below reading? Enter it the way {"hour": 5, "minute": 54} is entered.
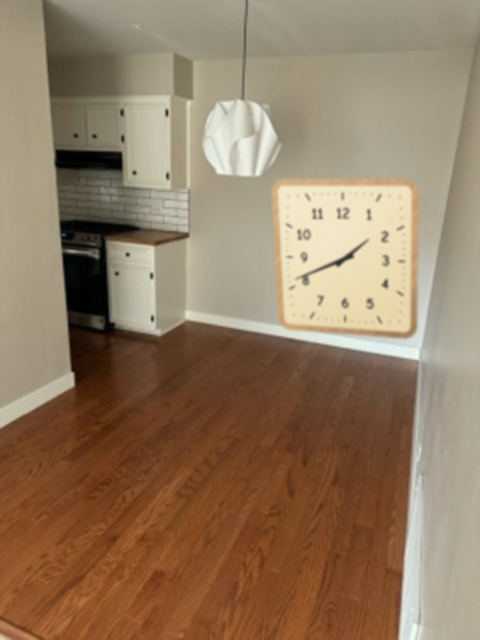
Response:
{"hour": 1, "minute": 41}
